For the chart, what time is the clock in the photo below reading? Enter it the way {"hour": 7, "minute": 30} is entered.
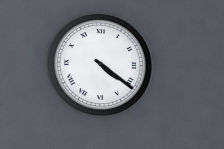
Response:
{"hour": 4, "minute": 21}
